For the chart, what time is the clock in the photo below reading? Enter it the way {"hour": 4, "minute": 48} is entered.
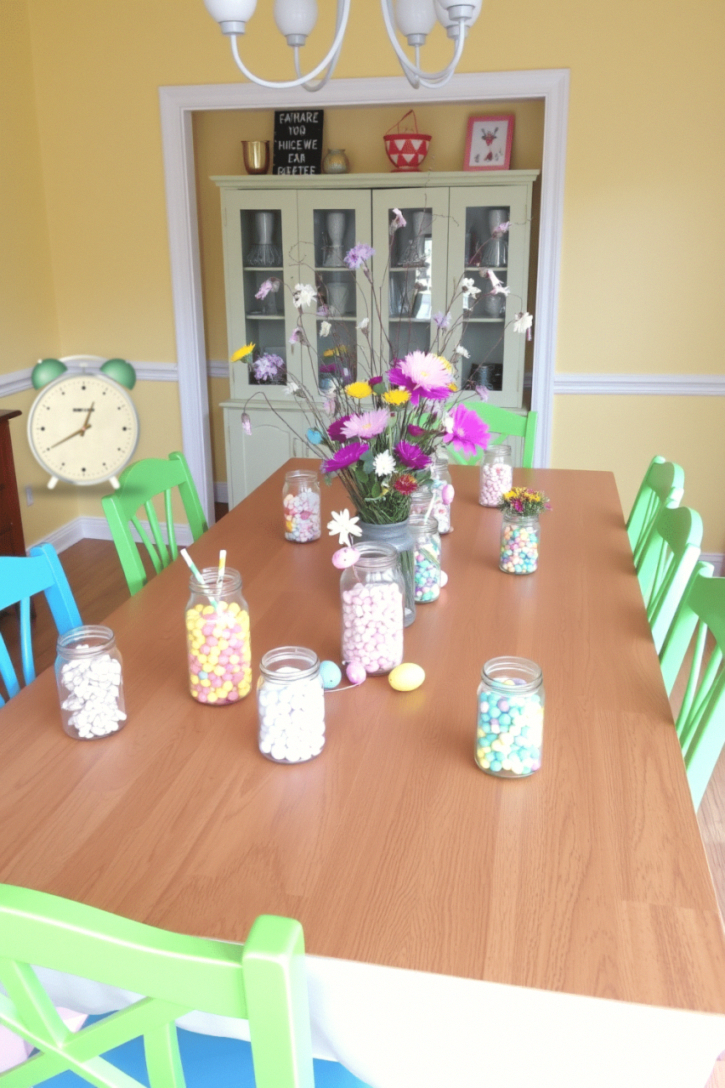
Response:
{"hour": 12, "minute": 40}
